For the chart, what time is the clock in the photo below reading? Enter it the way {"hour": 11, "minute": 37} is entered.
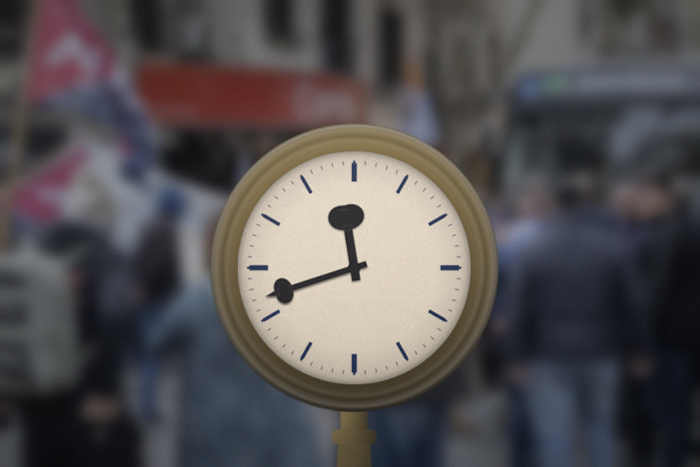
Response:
{"hour": 11, "minute": 42}
